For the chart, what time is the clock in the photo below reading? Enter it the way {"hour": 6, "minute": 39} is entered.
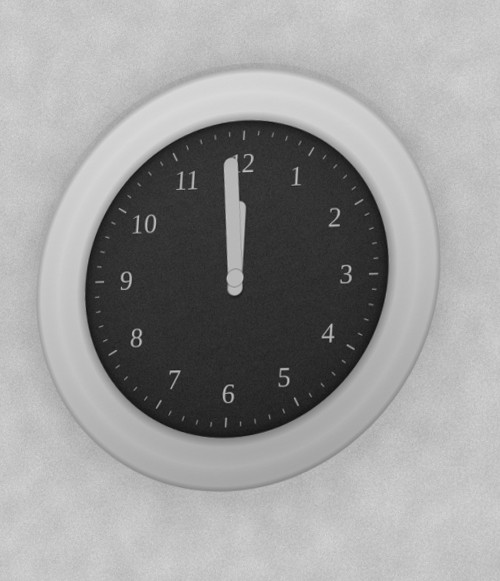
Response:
{"hour": 11, "minute": 59}
